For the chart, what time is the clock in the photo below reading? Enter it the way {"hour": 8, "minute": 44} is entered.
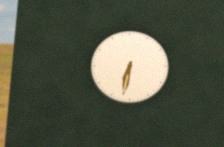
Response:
{"hour": 6, "minute": 32}
